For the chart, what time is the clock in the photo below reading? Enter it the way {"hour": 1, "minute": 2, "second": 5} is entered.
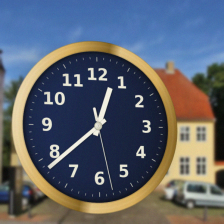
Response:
{"hour": 12, "minute": 38, "second": 28}
